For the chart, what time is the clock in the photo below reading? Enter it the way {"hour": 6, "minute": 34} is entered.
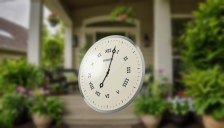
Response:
{"hour": 7, "minute": 3}
